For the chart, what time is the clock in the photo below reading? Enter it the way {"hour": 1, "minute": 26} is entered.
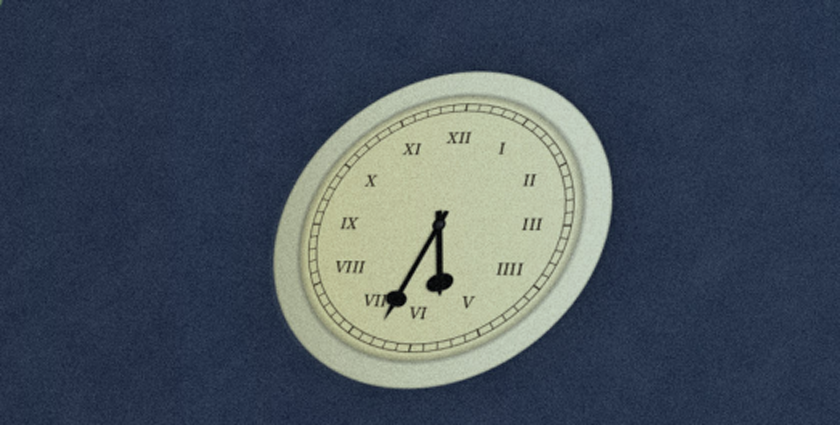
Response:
{"hour": 5, "minute": 33}
